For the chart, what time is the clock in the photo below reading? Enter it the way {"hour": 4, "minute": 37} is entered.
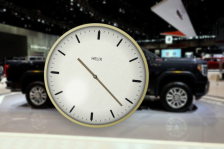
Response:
{"hour": 10, "minute": 22}
